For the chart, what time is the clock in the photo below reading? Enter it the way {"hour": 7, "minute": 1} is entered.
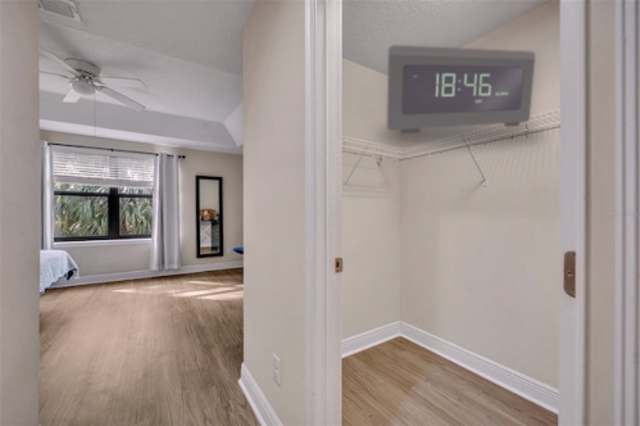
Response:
{"hour": 18, "minute": 46}
